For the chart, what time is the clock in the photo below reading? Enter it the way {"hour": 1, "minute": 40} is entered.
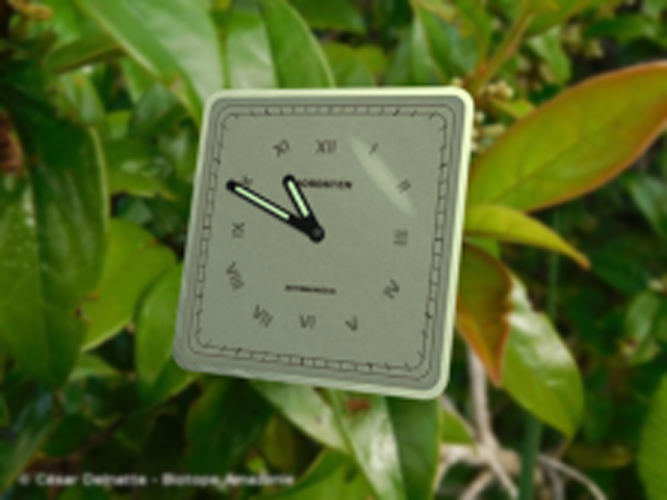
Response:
{"hour": 10, "minute": 49}
